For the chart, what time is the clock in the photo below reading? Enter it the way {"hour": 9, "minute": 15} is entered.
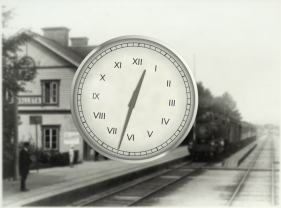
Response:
{"hour": 12, "minute": 32}
